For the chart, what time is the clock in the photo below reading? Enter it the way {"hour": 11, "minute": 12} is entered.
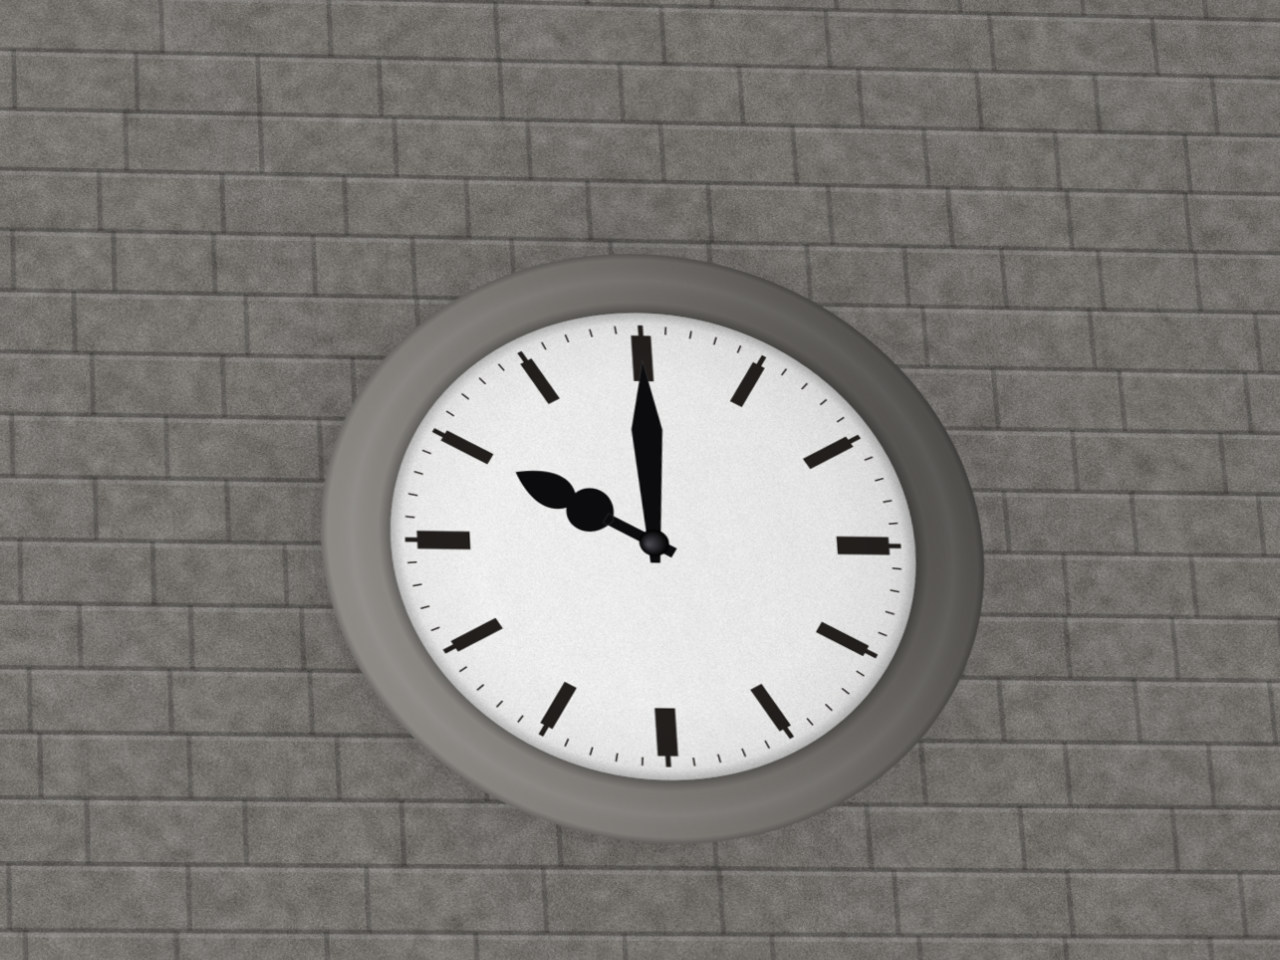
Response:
{"hour": 10, "minute": 0}
